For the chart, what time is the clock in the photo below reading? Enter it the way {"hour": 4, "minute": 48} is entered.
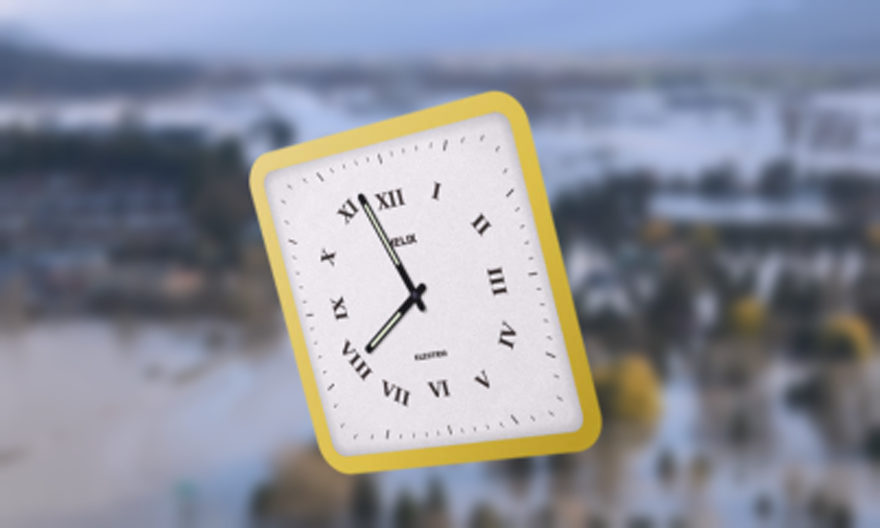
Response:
{"hour": 7, "minute": 57}
